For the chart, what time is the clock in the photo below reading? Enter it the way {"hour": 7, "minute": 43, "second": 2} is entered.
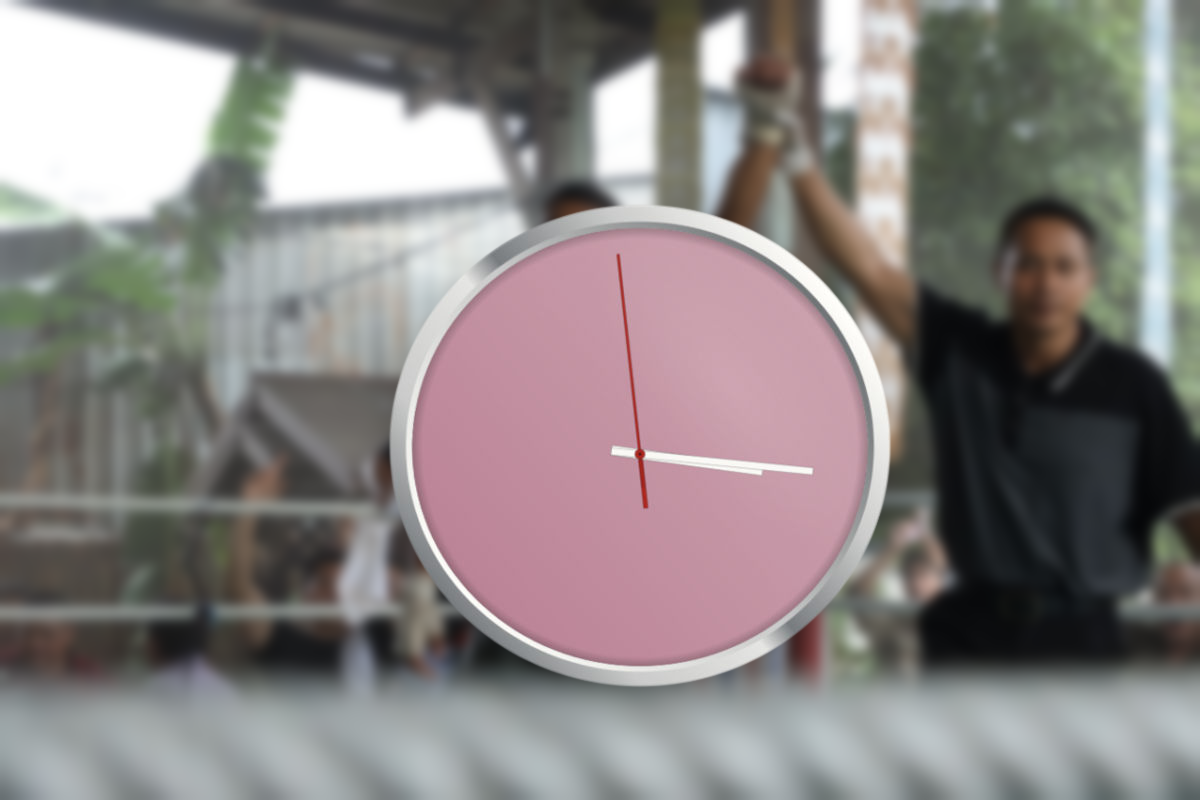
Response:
{"hour": 3, "minute": 15, "second": 59}
